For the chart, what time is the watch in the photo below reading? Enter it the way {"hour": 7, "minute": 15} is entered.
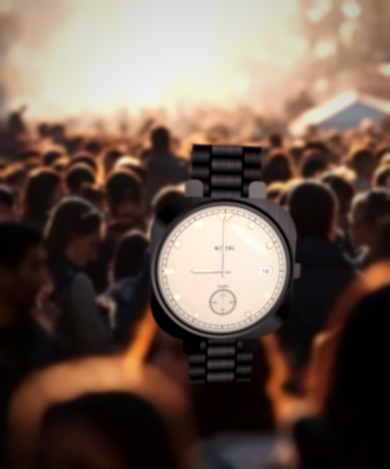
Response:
{"hour": 9, "minute": 0}
